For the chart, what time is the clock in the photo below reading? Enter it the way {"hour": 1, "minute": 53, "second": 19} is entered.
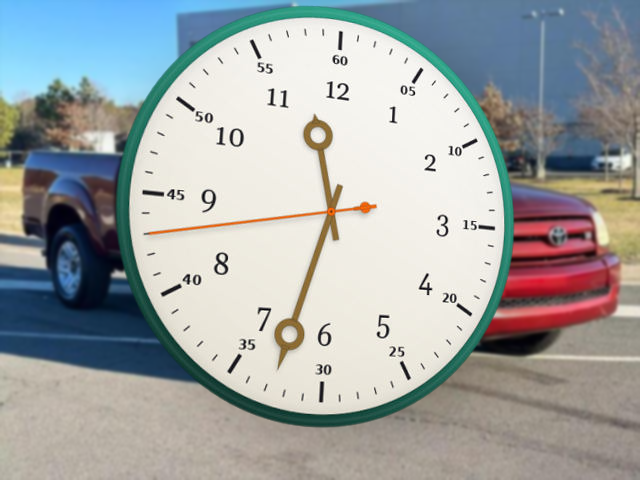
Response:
{"hour": 11, "minute": 32, "second": 43}
